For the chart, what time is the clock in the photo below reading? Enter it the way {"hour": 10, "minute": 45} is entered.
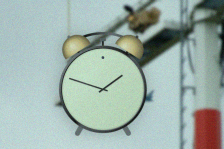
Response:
{"hour": 1, "minute": 48}
